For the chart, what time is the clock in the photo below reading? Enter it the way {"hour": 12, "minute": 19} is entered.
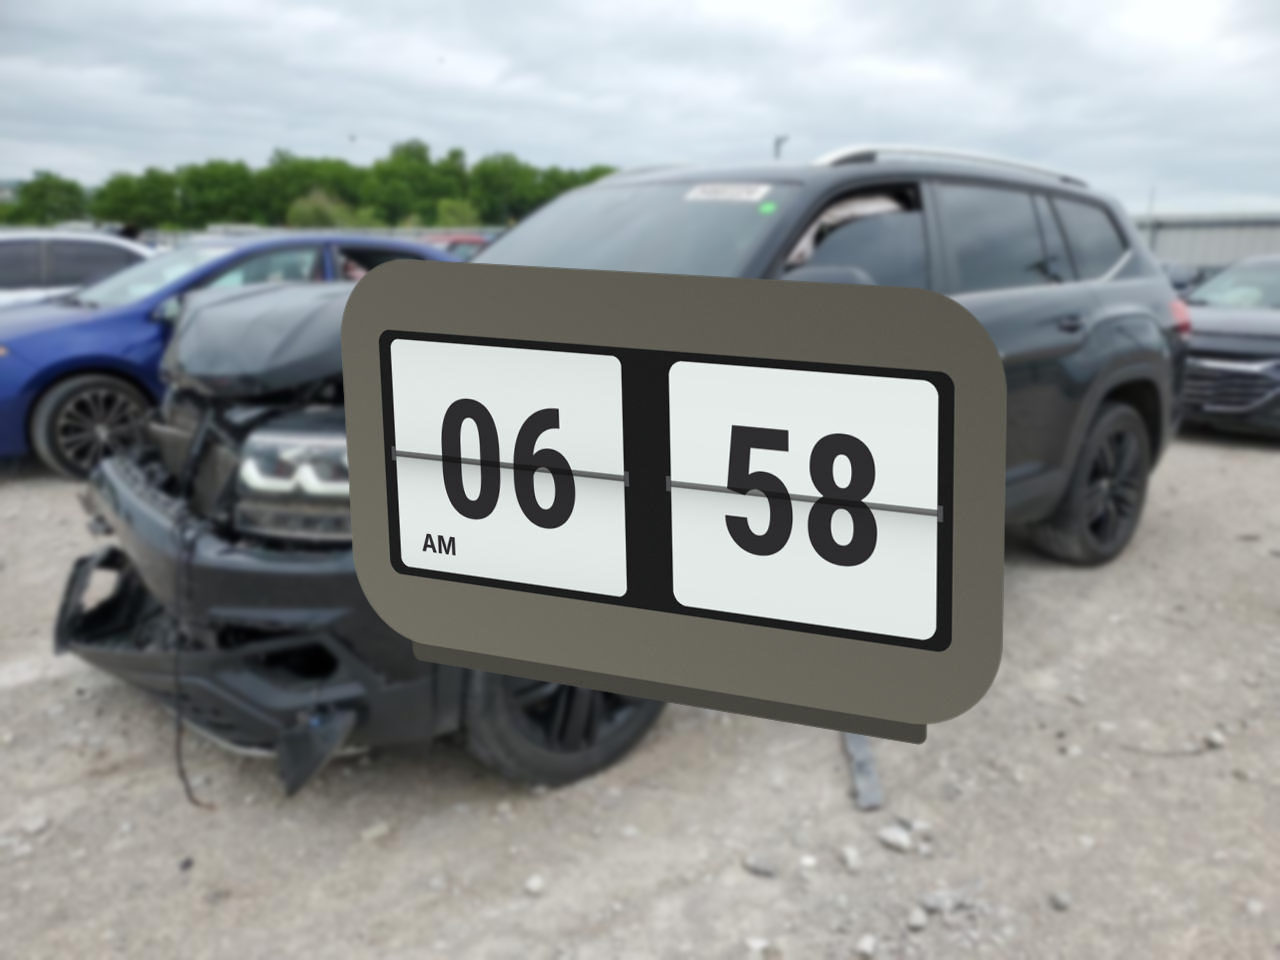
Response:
{"hour": 6, "minute": 58}
